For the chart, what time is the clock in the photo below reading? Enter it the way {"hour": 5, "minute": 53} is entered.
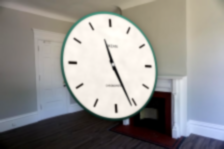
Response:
{"hour": 11, "minute": 26}
